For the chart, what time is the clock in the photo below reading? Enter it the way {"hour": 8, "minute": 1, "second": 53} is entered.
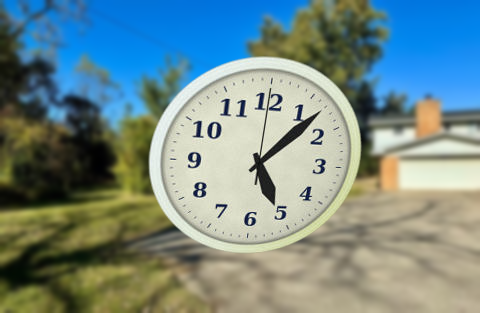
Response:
{"hour": 5, "minute": 7, "second": 0}
